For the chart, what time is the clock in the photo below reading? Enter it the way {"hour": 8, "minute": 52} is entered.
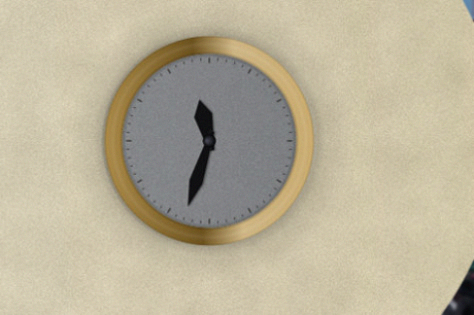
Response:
{"hour": 11, "minute": 33}
